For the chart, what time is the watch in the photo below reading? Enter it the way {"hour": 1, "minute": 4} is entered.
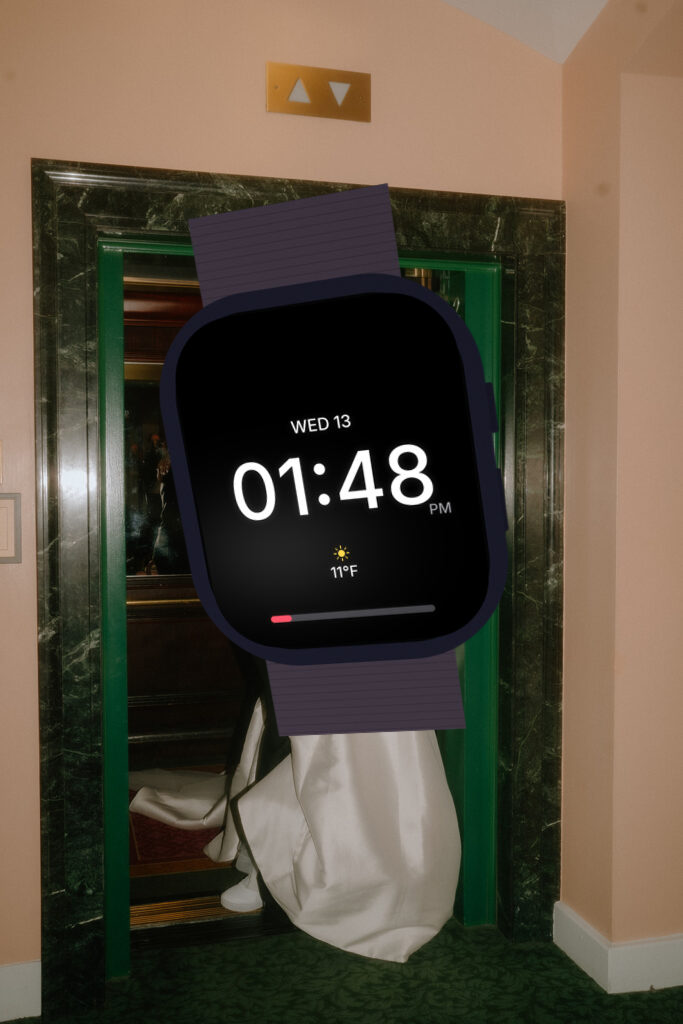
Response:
{"hour": 1, "minute": 48}
